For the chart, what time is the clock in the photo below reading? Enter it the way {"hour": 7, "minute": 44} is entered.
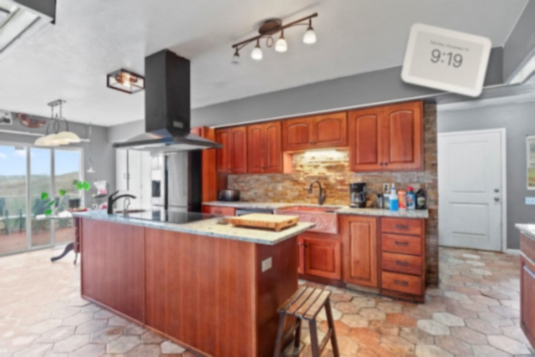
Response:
{"hour": 9, "minute": 19}
